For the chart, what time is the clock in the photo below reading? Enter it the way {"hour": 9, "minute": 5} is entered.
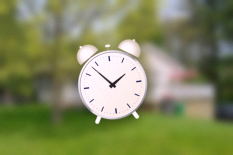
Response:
{"hour": 1, "minute": 53}
